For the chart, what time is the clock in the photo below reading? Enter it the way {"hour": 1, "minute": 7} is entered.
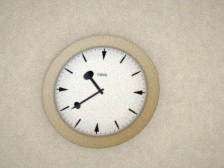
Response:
{"hour": 10, "minute": 39}
